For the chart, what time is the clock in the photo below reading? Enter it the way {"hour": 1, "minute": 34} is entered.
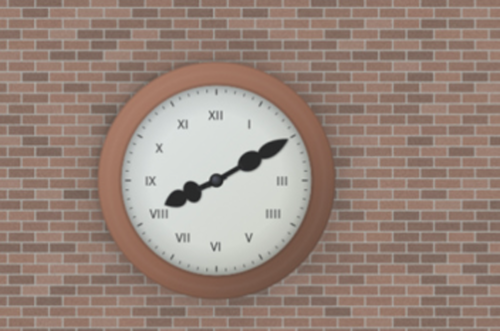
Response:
{"hour": 8, "minute": 10}
